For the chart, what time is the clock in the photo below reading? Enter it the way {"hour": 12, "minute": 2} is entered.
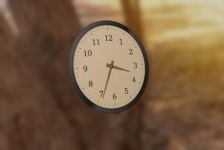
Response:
{"hour": 3, "minute": 34}
